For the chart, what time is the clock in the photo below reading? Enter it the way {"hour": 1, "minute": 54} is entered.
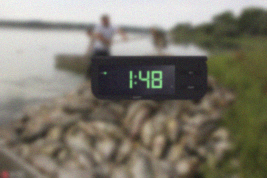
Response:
{"hour": 1, "minute": 48}
